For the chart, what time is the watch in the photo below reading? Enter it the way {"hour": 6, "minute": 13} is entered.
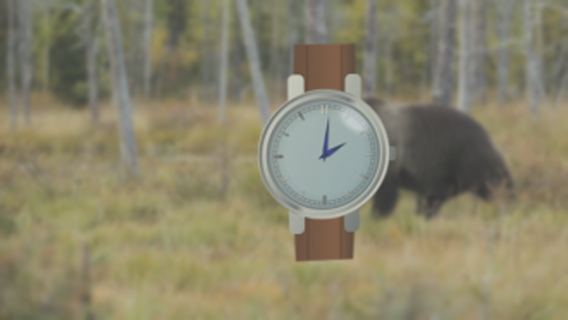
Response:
{"hour": 2, "minute": 1}
